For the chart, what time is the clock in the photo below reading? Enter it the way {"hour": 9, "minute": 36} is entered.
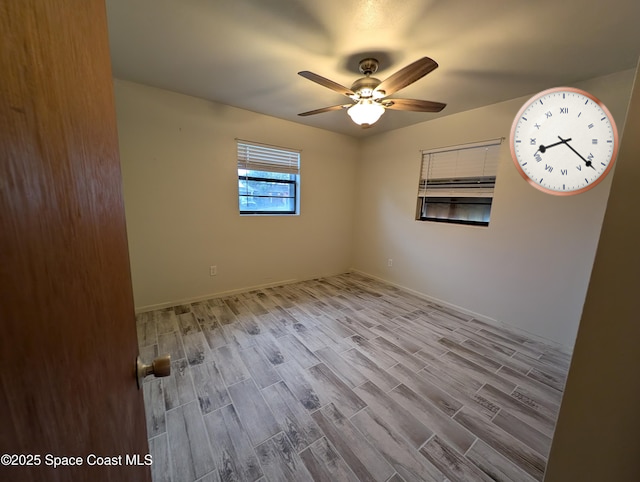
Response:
{"hour": 8, "minute": 22}
